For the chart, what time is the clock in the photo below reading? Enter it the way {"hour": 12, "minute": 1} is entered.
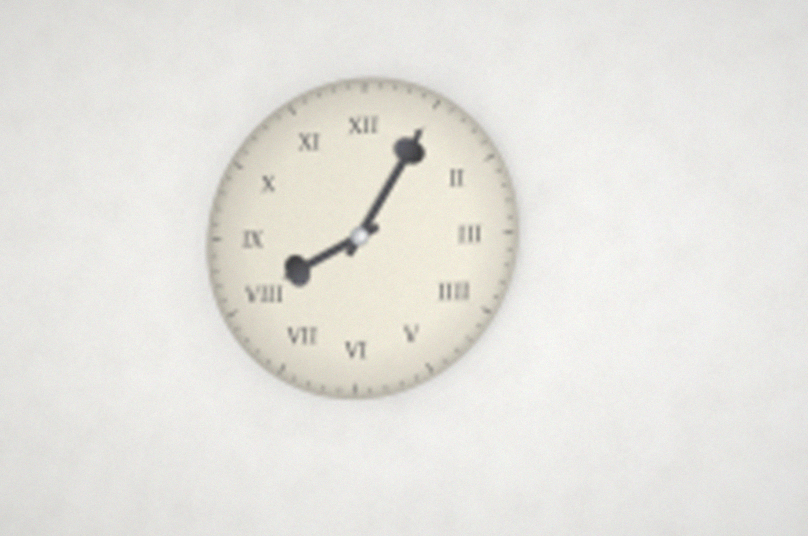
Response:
{"hour": 8, "minute": 5}
